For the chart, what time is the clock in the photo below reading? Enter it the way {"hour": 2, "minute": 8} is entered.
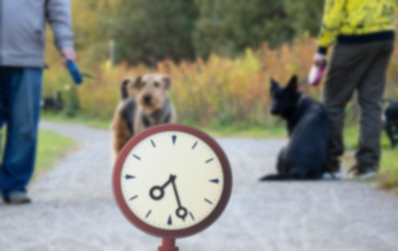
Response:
{"hour": 7, "minute": 27}
